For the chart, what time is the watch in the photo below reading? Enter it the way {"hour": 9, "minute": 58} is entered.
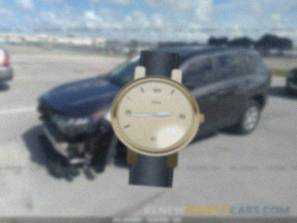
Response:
{"hour": 2, "minute": 44}
